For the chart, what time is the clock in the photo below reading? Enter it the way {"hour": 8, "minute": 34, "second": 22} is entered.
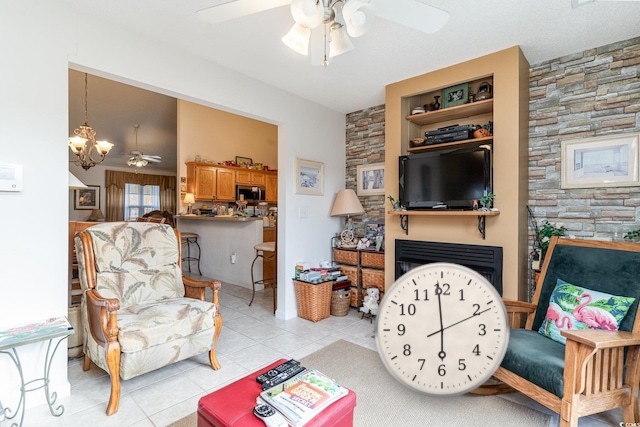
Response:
{"hour": 5, "minute": 59, "second": 11}
